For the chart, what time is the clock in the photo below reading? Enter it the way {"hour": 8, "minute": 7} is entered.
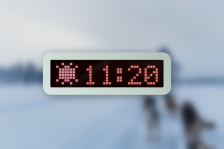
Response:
{"hour": 11, "minute": 20}
